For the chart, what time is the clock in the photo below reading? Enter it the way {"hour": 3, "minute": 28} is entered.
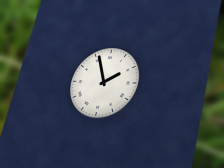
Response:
{"hour": 1, "minute": 56}
